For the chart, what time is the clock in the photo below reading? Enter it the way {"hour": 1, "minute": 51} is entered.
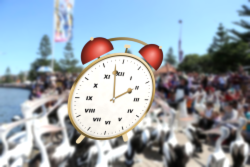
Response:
{"hour": 1, "minute": 58}
